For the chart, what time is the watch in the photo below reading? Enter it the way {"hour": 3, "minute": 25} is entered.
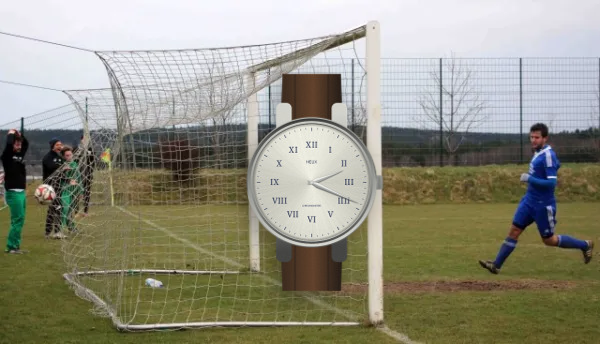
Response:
{"hour": 2, "minute": 19}
